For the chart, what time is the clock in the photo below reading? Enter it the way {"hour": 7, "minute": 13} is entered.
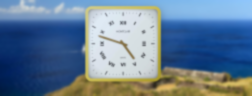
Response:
{"hour": 4, "minute": 48}
